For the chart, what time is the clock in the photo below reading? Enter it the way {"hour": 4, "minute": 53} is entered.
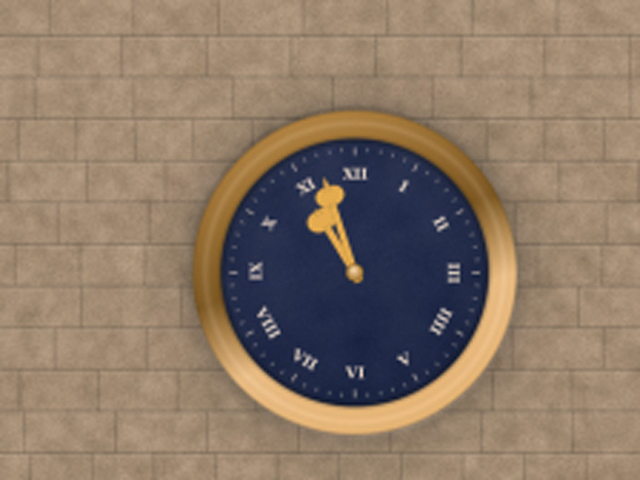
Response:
{"hour": 10, "minute": 57}
